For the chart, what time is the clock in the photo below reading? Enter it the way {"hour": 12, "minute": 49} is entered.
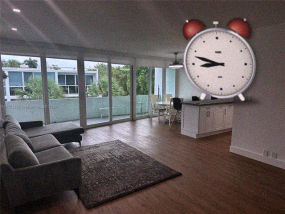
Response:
{"hour": 8, "minute": 48}
